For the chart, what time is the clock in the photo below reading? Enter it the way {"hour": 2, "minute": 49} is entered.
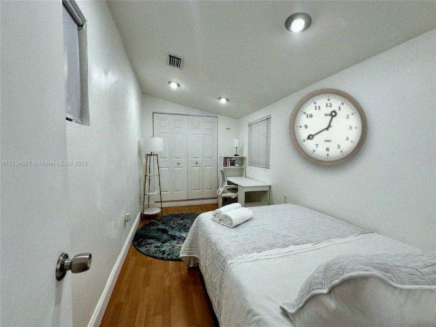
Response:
{"hour": 12, "minute": 40}
